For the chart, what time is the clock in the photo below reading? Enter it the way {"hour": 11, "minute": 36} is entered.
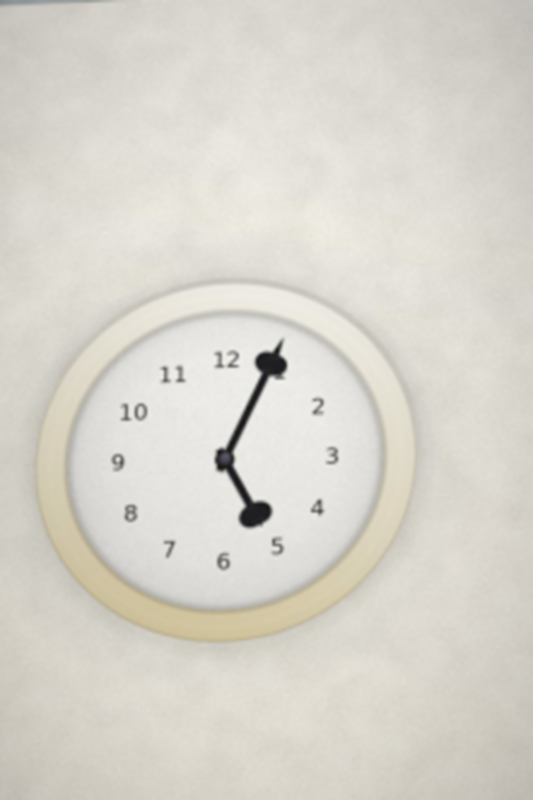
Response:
{"hour": 5, "minute": 4}
